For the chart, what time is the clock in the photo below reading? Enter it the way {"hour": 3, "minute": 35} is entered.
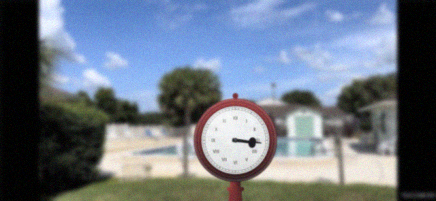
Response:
{"hour": 3, "minute": 16}
